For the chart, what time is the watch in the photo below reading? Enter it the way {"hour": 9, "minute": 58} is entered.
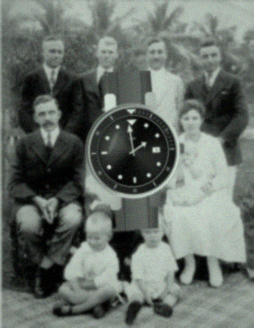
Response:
{"hour": 1, "minute": 59}
